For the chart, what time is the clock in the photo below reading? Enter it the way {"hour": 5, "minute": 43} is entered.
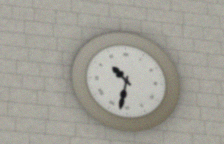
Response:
{"hour": 10, "minute": 32}
